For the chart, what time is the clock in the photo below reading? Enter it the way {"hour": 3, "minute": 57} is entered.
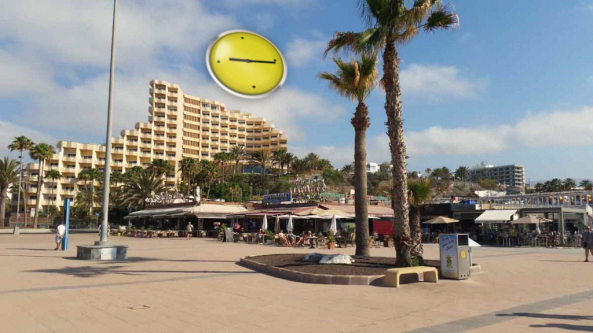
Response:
{"hour": 9, "minute": 16}
